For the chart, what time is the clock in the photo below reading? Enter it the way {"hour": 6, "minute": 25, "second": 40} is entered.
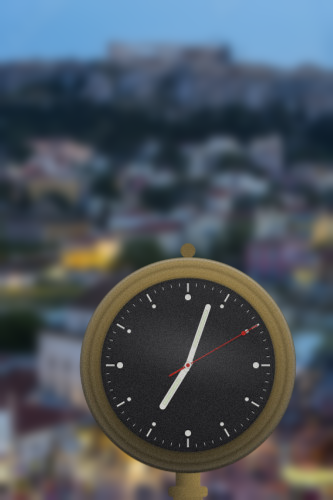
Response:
{"hour": 7, "minute": 3, "second": 10}
